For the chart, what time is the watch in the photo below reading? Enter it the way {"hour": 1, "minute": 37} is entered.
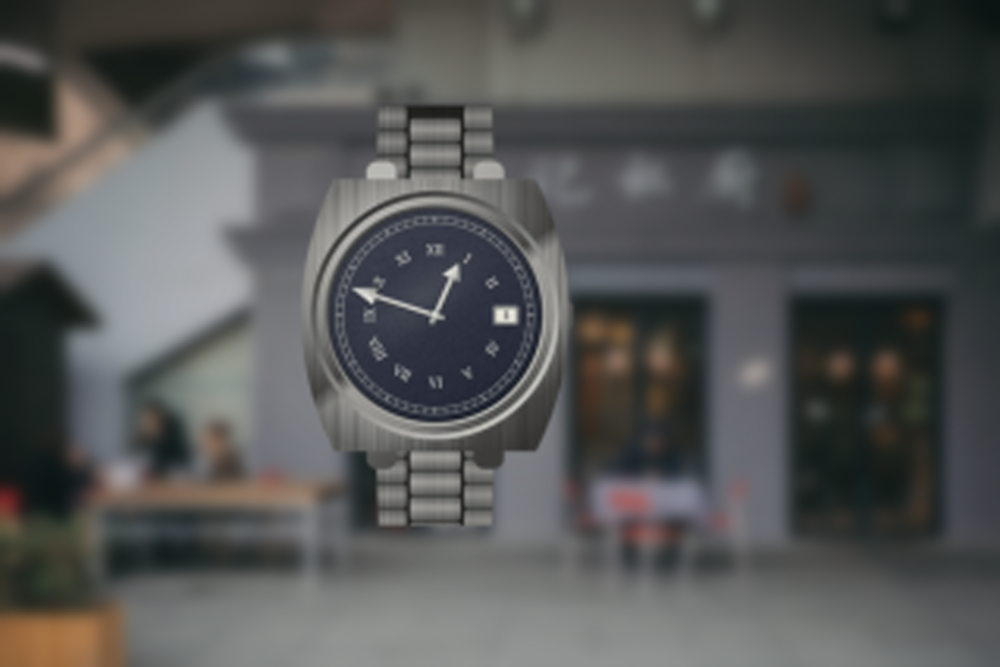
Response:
{"hour": 12, "minute": 48}
